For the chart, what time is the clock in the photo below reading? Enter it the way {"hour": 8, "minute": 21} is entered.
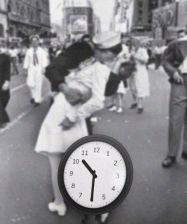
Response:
{"hour": 10, "minute": 30}
